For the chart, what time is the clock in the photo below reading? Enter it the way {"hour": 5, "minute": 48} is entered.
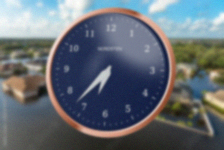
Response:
{"hour": 6, "minute": 37}
